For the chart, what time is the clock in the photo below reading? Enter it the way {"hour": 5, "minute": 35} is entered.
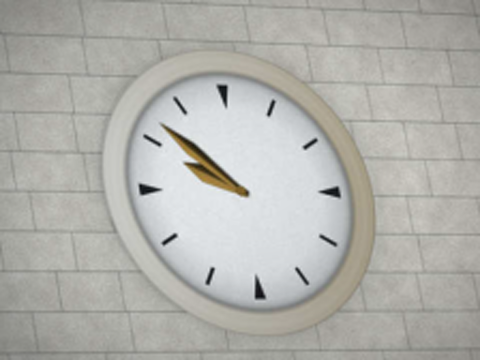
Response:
{"hour": 9, "minute": 52}
